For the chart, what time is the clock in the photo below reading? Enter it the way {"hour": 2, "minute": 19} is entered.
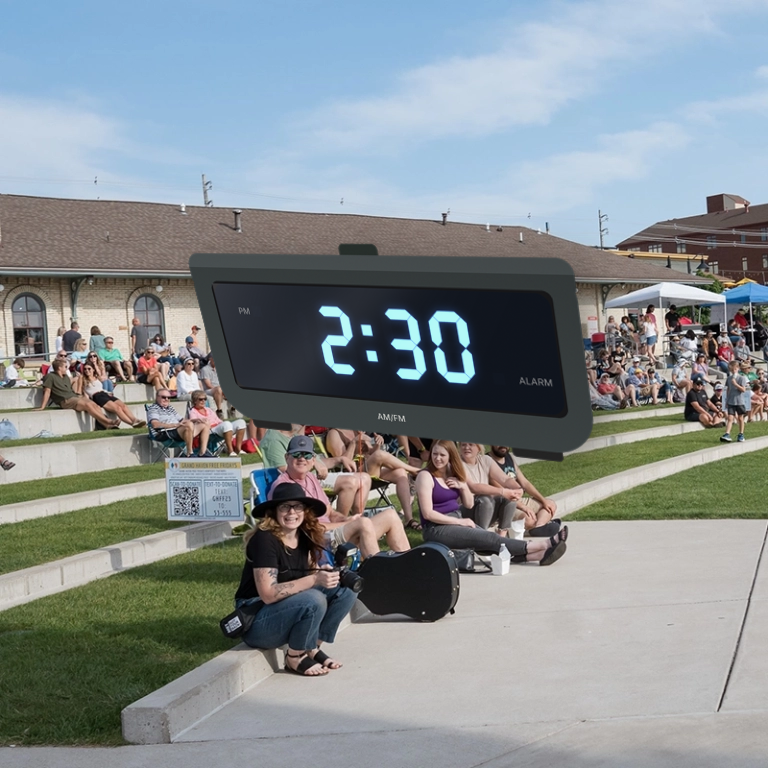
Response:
{"hour": 2, "minute": 30}
